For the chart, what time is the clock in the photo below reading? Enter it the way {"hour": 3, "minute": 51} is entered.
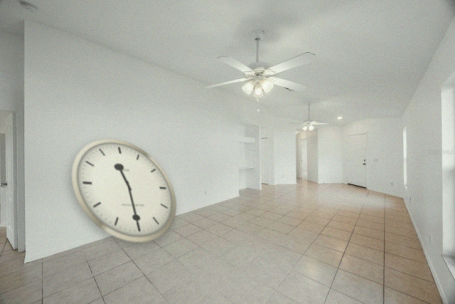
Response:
{"hour": 11, "minute": 30}
